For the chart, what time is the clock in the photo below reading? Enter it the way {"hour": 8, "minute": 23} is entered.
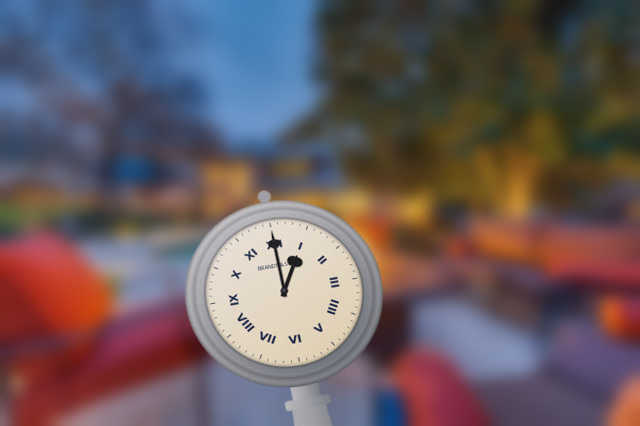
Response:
{"hour": 1, "minute": 0}
